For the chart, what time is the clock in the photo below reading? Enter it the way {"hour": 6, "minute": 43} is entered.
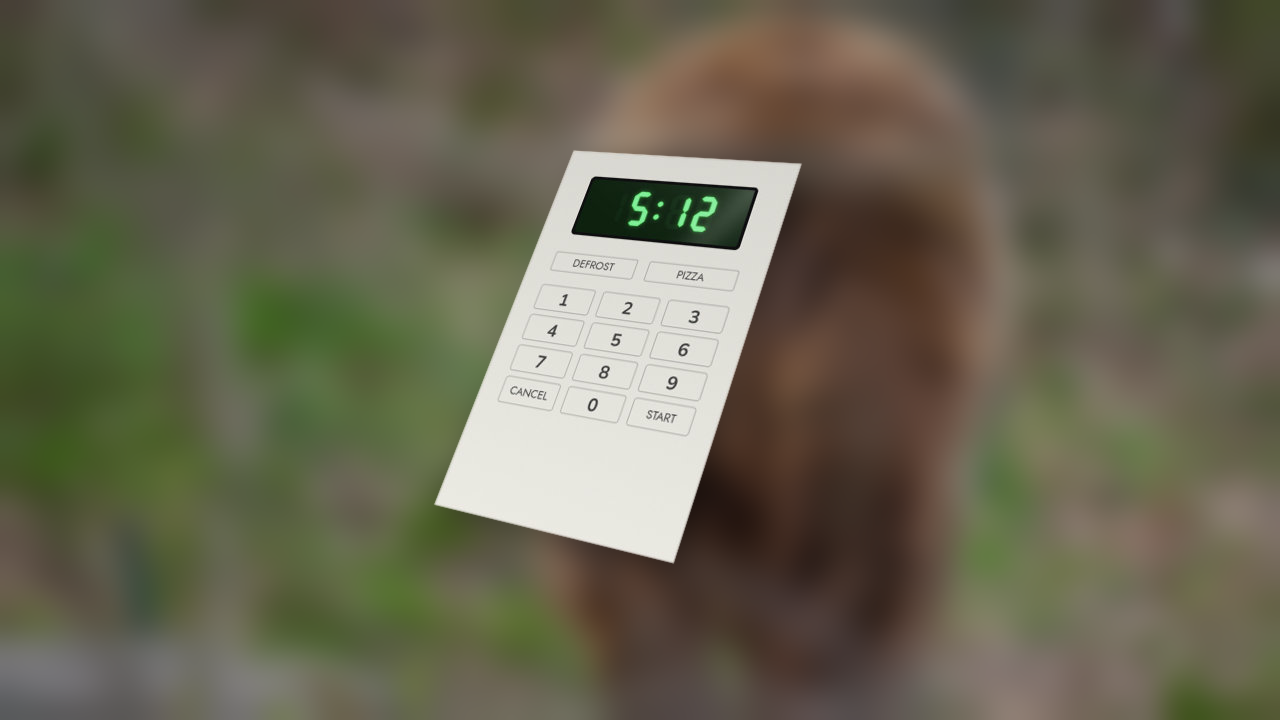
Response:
{"hour": 5, "minute": 12}
